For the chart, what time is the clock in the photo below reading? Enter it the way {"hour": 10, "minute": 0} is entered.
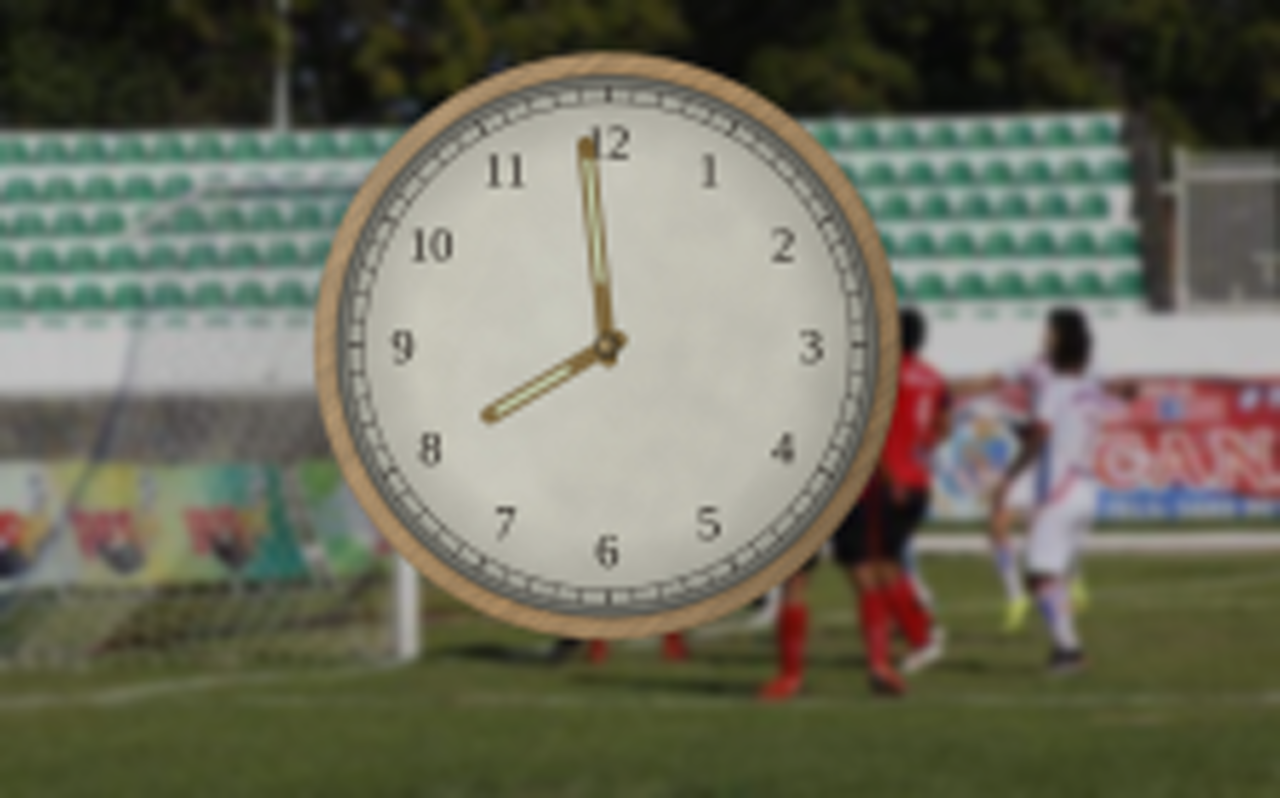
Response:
{"hour": 7, "minute": 59}
